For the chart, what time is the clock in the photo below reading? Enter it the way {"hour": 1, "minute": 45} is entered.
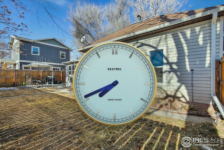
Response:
{"hour": 7, "minute": 41}
